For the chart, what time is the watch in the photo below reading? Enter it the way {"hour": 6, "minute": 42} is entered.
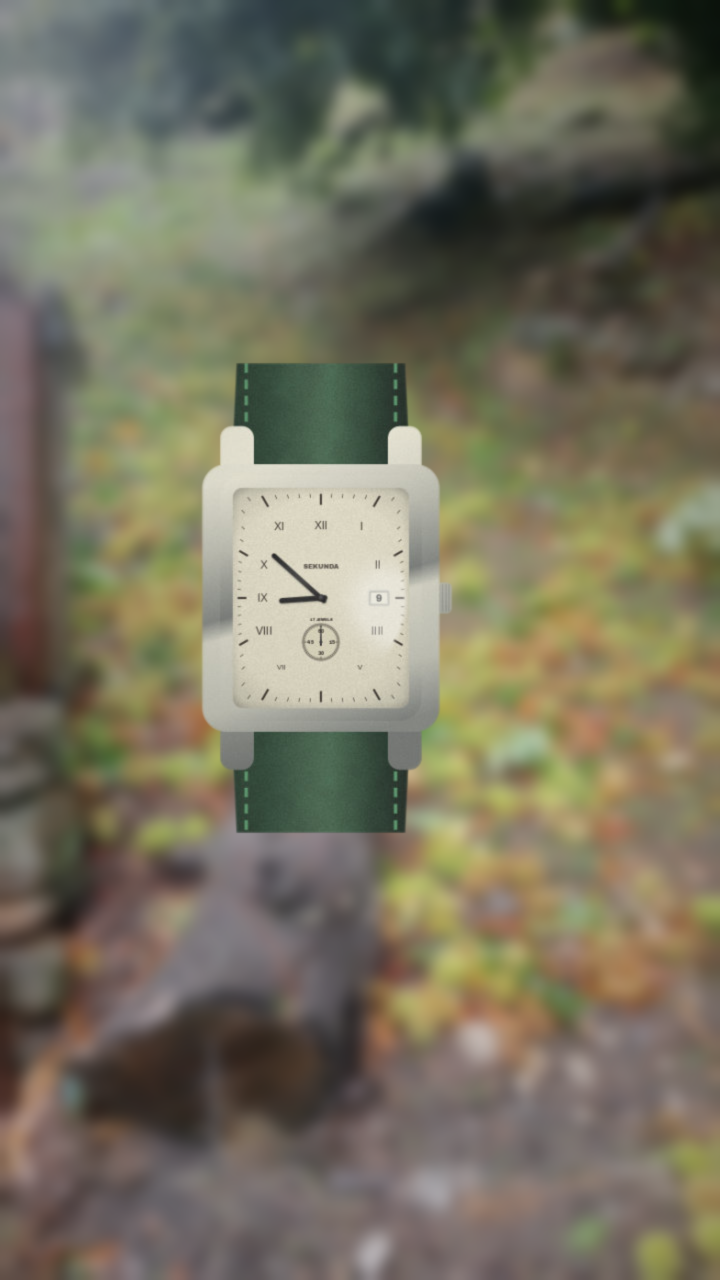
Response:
{"hour": 8, "minute": 52}
